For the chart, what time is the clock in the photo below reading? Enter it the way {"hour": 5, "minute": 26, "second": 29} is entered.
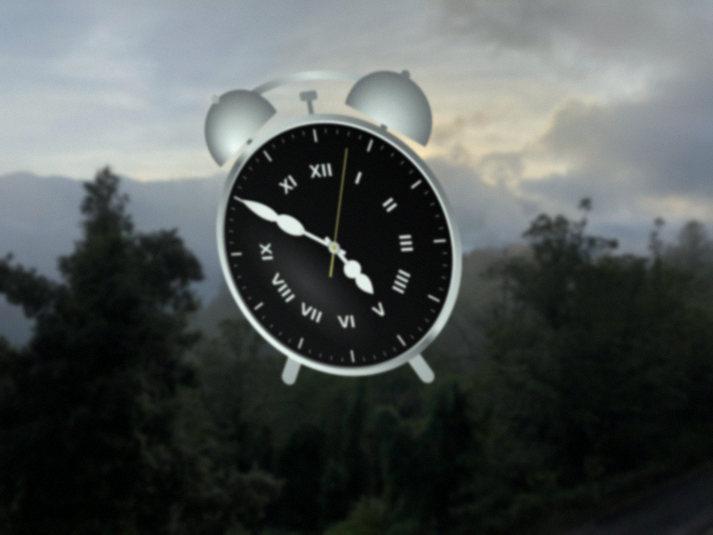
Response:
{"hour": 4, "minute": 50, "second": 3}
